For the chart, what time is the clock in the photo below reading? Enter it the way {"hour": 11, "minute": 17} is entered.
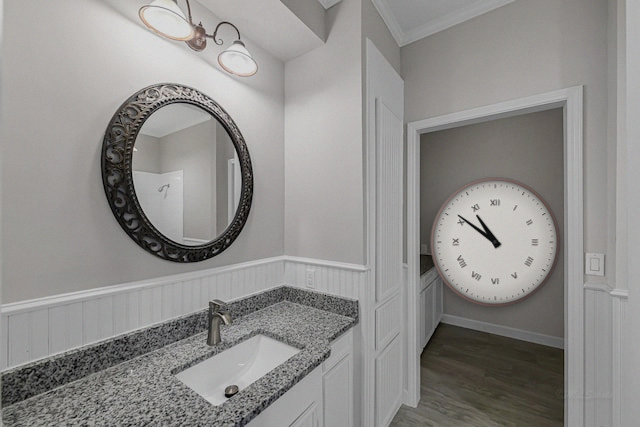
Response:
{"hour": 10, "minute": 51}
